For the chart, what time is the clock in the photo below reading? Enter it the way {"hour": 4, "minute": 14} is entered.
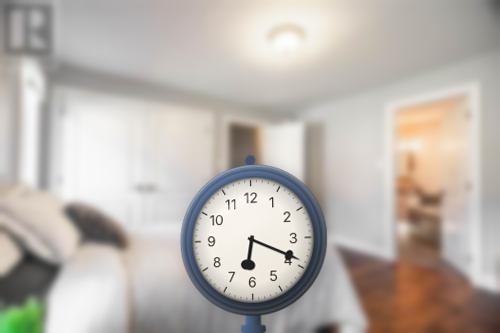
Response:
{"hour": 6, "minute": 19}
